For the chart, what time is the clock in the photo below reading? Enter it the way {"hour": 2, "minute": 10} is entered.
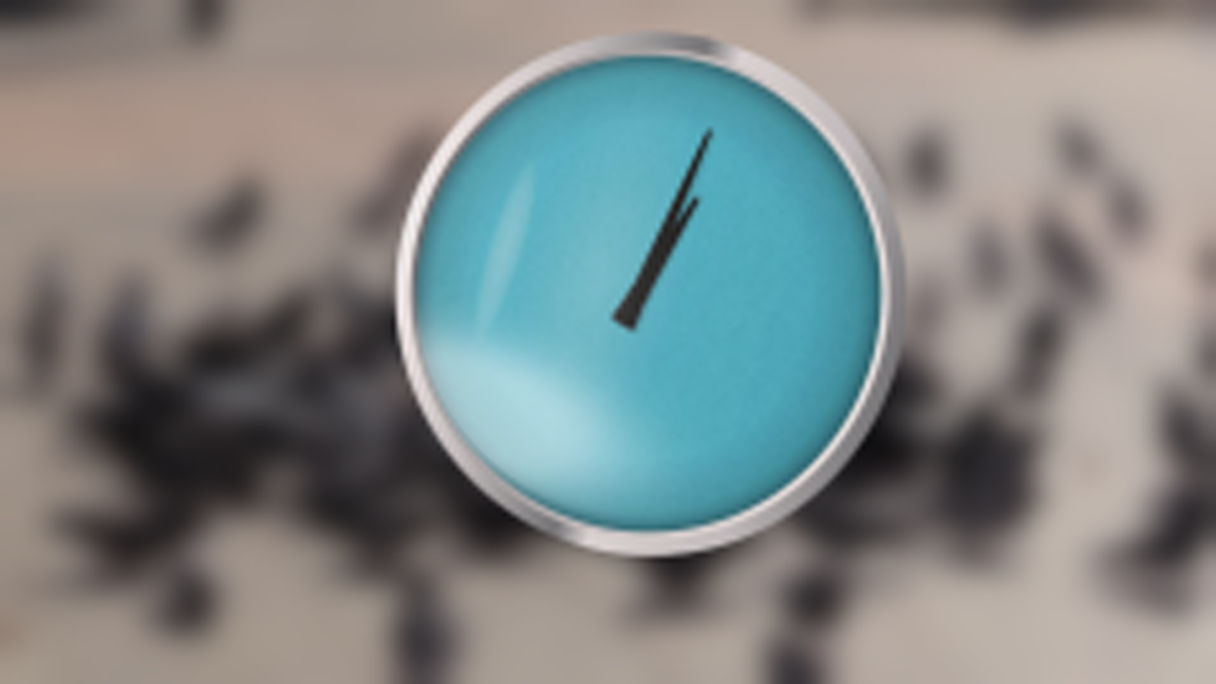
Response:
{"hour": 1, "minute": 4}
